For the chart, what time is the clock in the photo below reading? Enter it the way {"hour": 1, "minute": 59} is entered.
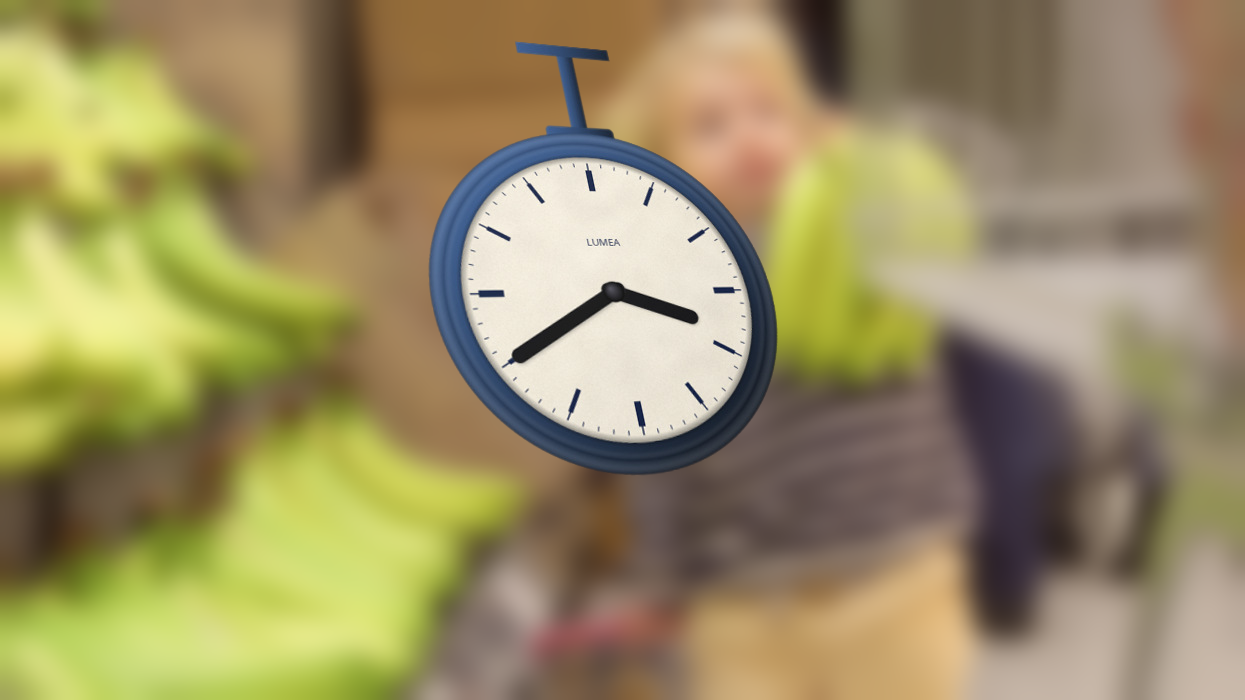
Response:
{"hour": 3, "minute": 40}
